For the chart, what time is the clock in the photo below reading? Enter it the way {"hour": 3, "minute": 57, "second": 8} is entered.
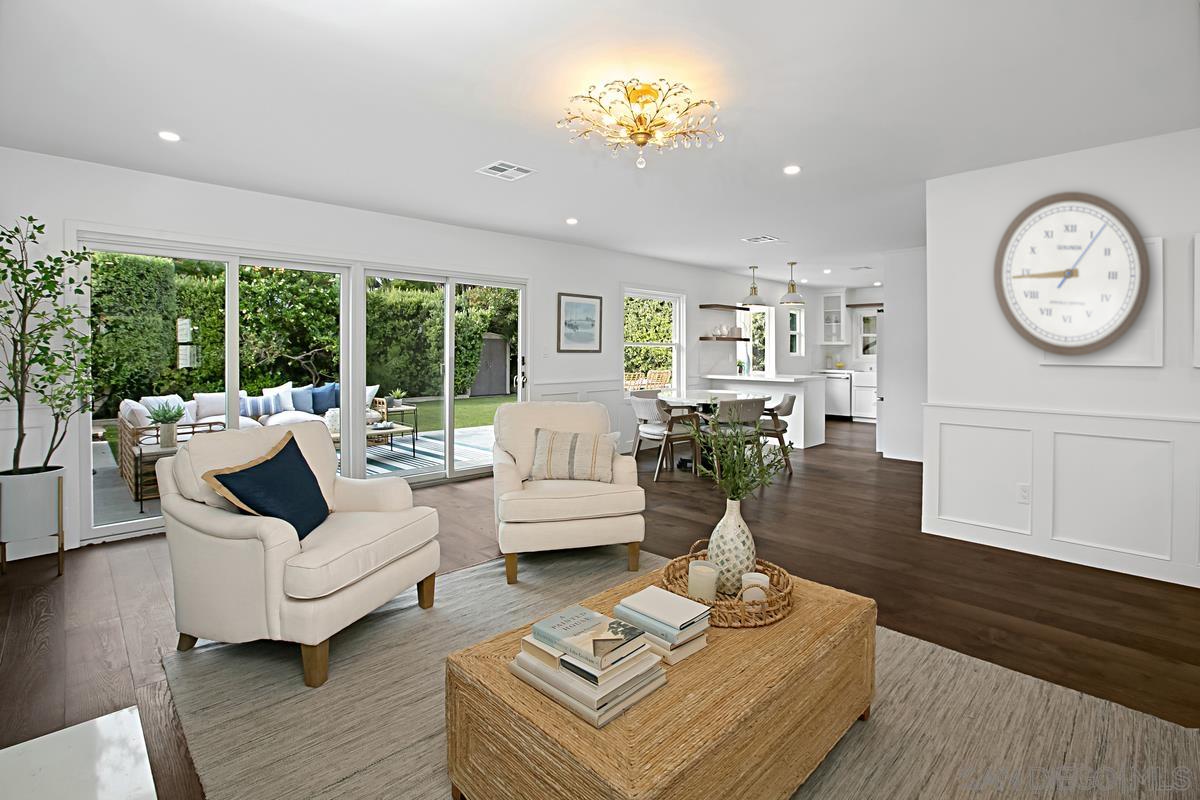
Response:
{"hour": 8, "minute": 44, "second": 6}
